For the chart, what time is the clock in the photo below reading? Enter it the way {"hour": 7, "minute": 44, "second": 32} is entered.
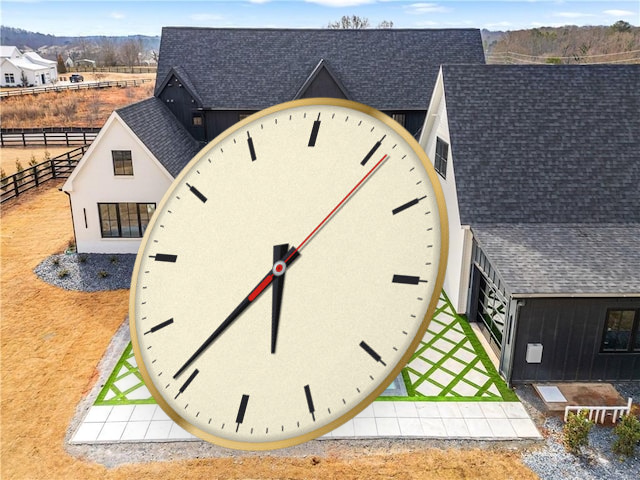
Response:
{"hour": 5, "minute": 36, "second": 6}
